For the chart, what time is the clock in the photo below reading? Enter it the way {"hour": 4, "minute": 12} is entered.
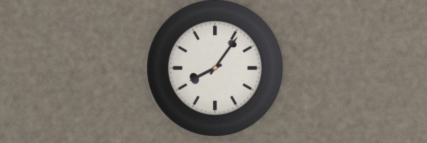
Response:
{"hour": 8, "minute": 6}
